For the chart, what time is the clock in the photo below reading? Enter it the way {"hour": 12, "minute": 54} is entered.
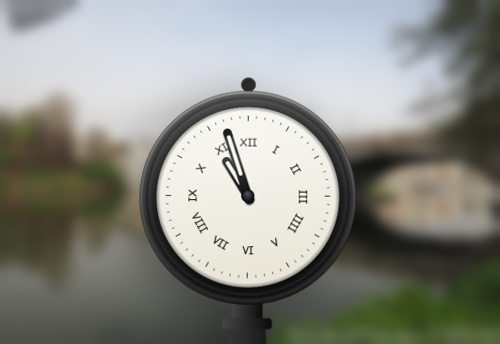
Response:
{"hour": 10, "minute": 57}
